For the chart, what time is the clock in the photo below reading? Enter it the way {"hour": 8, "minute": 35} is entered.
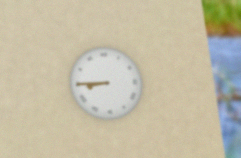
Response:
{"hour": 8, "minute": 45}
